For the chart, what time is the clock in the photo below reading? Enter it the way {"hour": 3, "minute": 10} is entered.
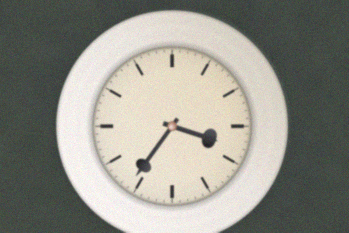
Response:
{"hour": 3, "minute": 36}
